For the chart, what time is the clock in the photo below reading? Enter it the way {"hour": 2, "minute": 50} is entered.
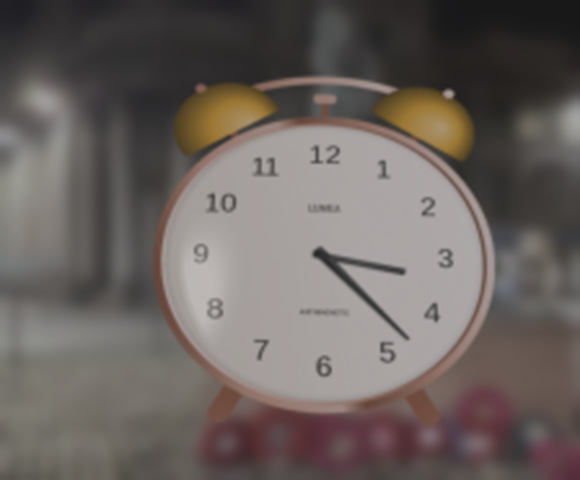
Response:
{"hour": 3, "minute": 23}
